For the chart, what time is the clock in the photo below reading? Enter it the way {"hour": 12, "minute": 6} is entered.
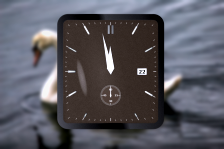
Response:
{"hour": 11, "minute": 58}
